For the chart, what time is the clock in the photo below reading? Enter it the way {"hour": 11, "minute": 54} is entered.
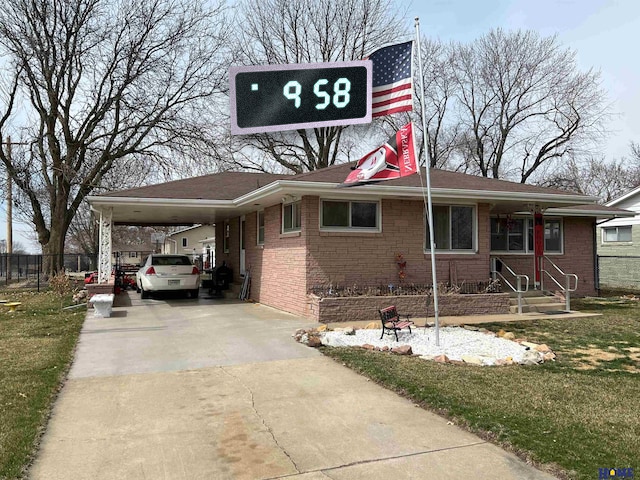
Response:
{"hour": 9, "minute": 58}
